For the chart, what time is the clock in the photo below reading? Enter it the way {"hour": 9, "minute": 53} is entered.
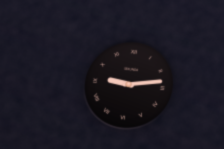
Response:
{"hour": 9, "minute": 13}
